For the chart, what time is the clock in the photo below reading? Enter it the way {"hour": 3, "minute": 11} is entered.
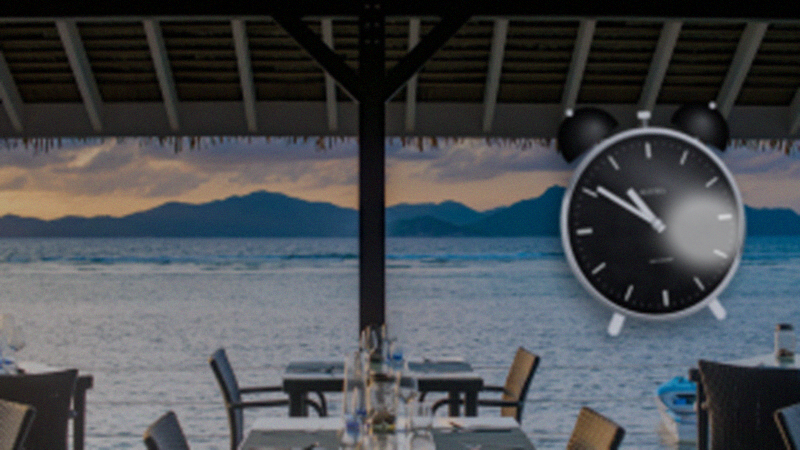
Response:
{"hour": 10, "minute": 51}
